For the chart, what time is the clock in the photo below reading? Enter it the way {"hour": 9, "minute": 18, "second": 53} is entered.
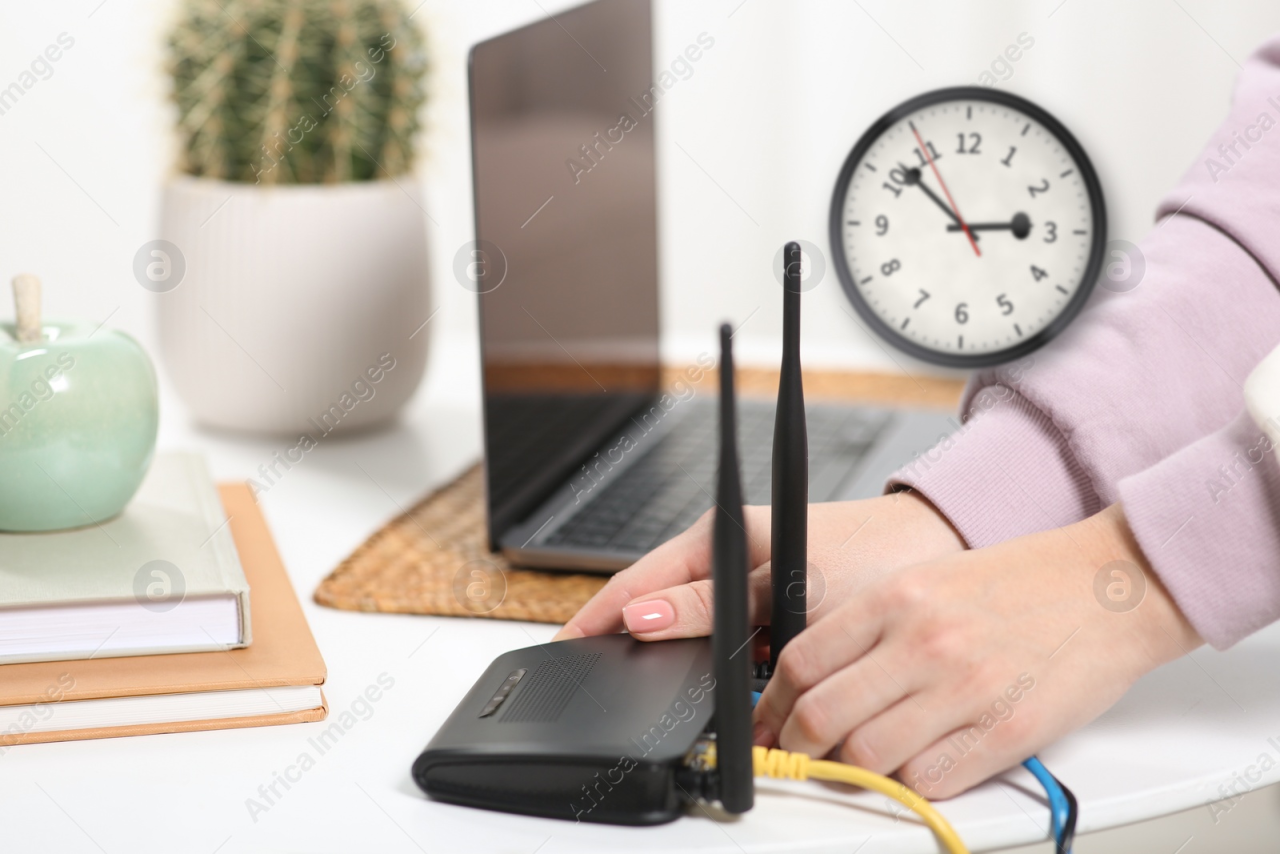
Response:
{"hour": 2, "minute": 51, "second": 55}
